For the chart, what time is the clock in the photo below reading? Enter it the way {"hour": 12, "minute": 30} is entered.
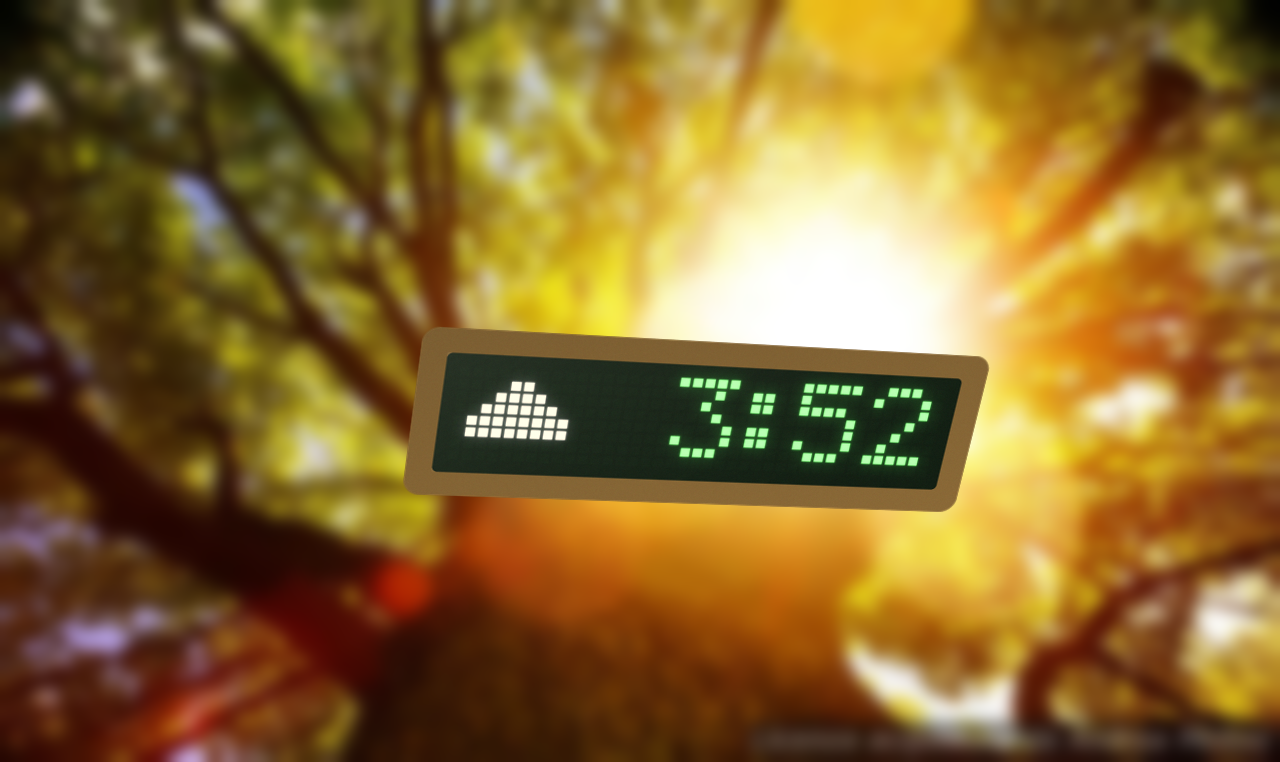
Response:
{"hour": 3, "minute": 52}
